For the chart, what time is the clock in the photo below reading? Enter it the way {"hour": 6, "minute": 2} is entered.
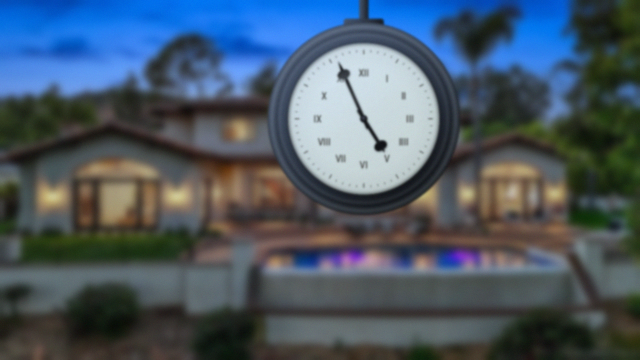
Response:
{"hour": 4, "minute": 56}
